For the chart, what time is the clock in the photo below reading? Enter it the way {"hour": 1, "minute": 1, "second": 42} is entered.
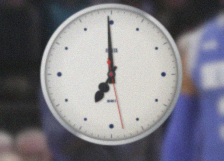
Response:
{"hour": 6, "minute": 59, "second": 28}
